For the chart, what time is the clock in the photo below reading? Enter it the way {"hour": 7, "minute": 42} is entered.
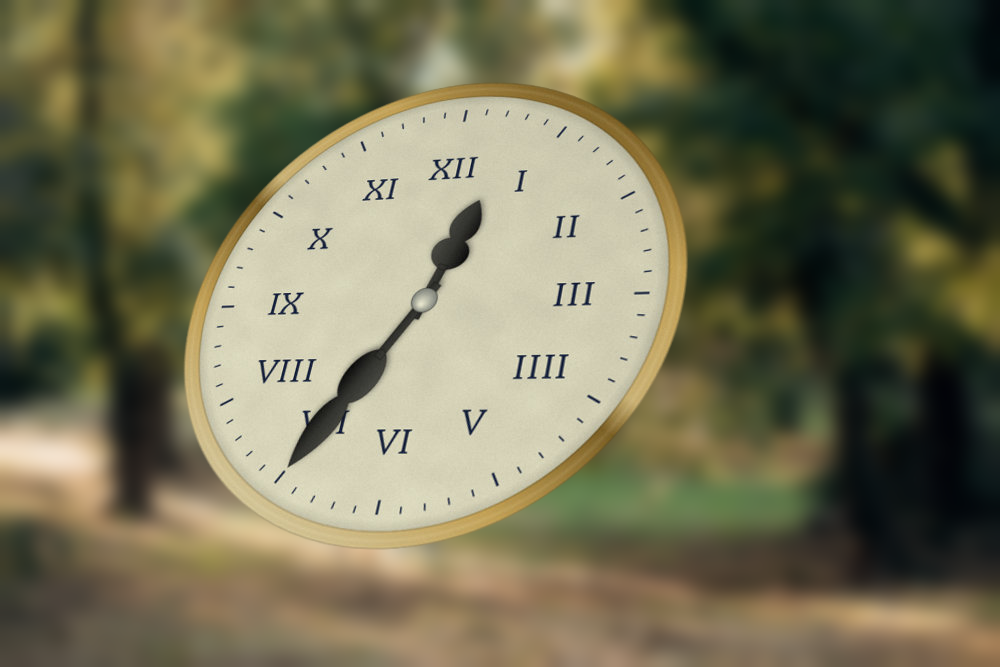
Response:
{"hour": 12, "minute": 35}
